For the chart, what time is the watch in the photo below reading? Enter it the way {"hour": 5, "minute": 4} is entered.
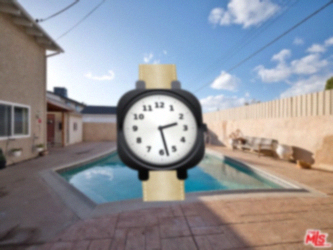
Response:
{"hour": 2, "minute": 28}
